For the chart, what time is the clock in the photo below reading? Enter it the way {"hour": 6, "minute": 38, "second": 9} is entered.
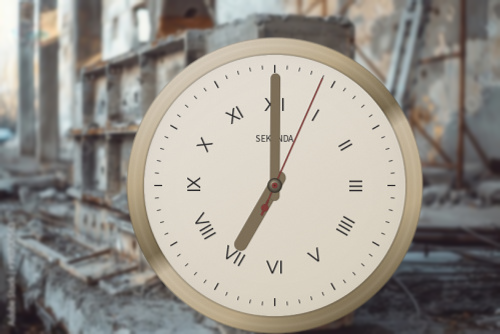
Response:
{"hour": 7, "minute": 0, "second": 4}
